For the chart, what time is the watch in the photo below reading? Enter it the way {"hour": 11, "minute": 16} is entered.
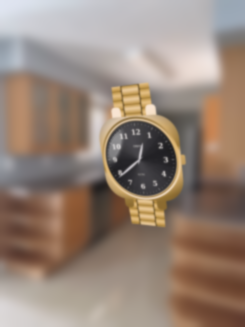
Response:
{"hour": 12, "minute": 39}
